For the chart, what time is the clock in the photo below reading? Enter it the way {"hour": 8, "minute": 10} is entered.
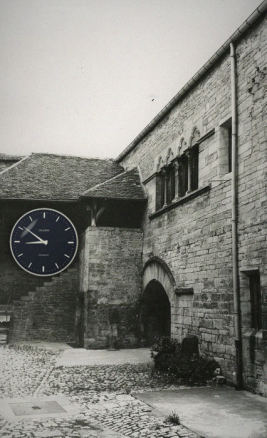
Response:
{"hour": 8, "minute": 51}
